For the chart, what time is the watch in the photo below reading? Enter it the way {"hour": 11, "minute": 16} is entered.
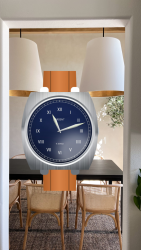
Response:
{"hour": 11, "minute": 12}
